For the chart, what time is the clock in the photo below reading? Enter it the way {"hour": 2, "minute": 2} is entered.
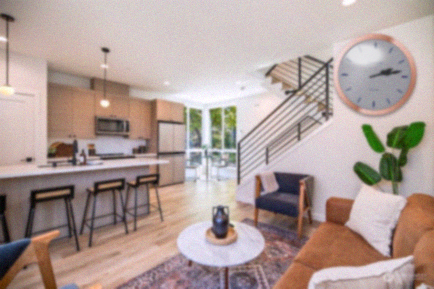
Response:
{"hour": 2, "minute": 13}
